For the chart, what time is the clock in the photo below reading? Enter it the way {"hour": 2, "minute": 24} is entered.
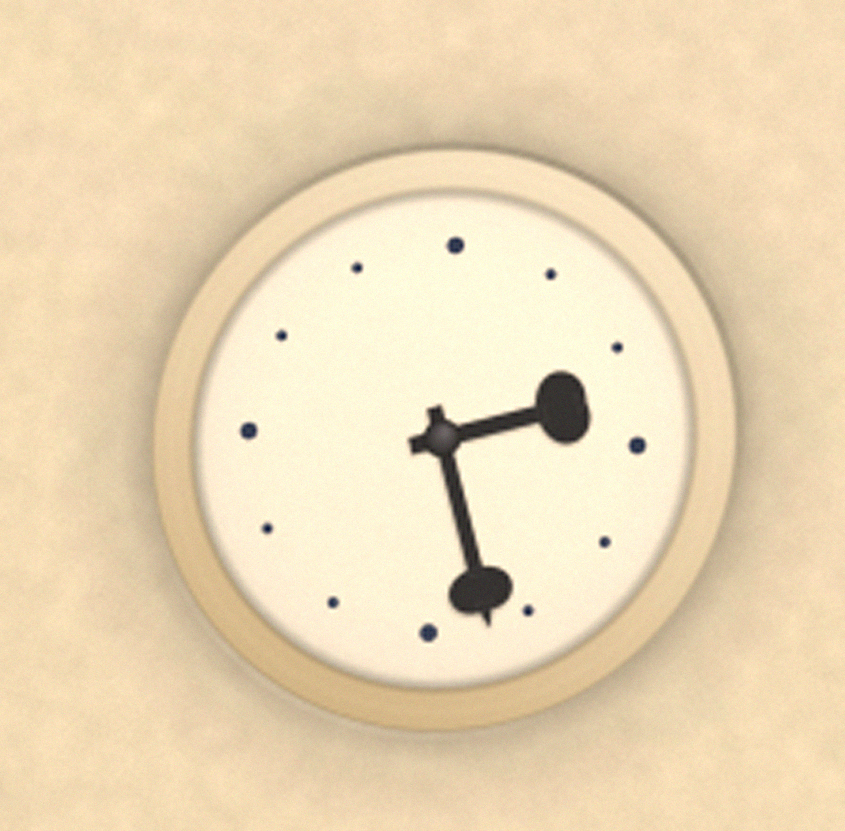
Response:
{"hour": 2, "minute": 27}
